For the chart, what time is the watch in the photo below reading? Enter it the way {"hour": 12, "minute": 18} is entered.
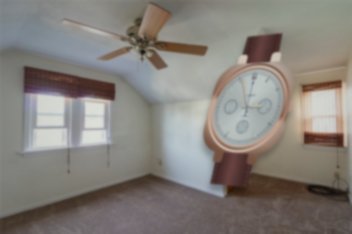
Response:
{"hour": 2, "minute": 56}
